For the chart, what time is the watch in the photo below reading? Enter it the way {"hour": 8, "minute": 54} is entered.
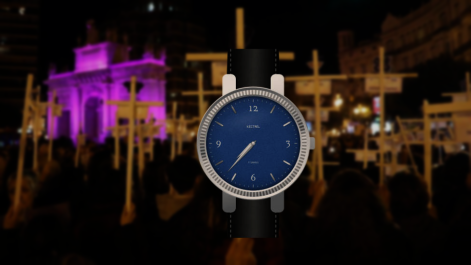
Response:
{"hour": 7, "minute": 37}
